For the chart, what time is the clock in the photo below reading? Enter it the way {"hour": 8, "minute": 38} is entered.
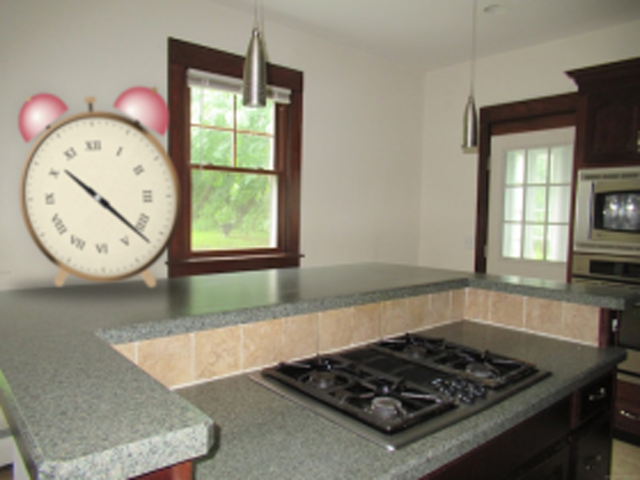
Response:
{"hour": 10, "minute": 22}
